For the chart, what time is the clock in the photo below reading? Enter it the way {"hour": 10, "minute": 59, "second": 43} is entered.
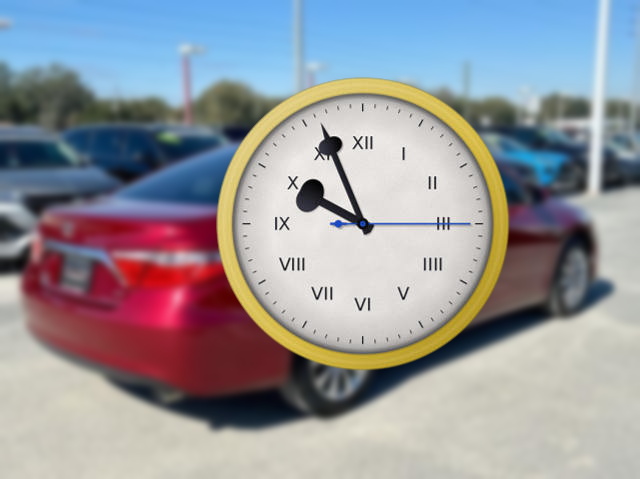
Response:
{"hour": 9, "minute": 56, "second": 15}
